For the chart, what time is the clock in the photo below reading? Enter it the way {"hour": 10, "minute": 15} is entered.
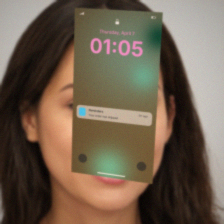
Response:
{"hour": 1, "minute": 5}
